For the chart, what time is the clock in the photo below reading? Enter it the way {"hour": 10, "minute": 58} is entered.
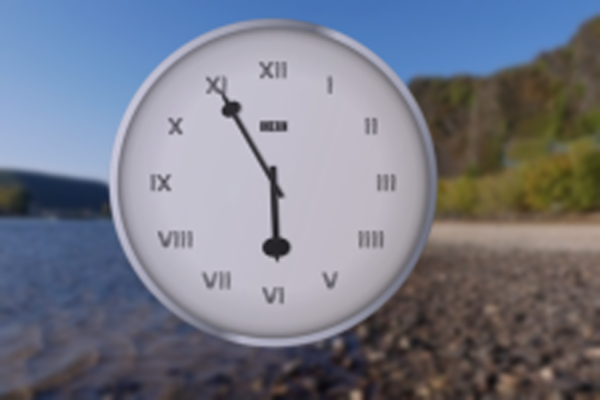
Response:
{"hour": 5, "minute": 55}
